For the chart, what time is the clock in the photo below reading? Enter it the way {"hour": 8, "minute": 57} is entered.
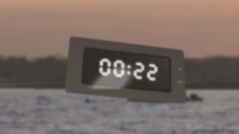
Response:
{"hour": 0, "minute": 22}
